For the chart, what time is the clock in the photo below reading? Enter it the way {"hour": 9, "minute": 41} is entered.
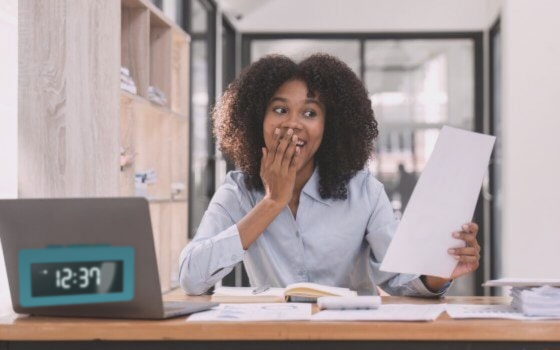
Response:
{"hour": 12, "minute": 37}
